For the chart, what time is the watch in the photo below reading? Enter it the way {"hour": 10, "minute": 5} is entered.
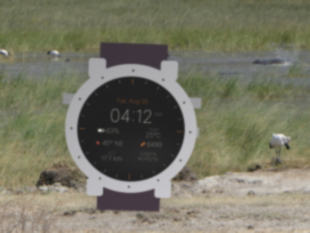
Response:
{"hour": 4, "minute": 12}
